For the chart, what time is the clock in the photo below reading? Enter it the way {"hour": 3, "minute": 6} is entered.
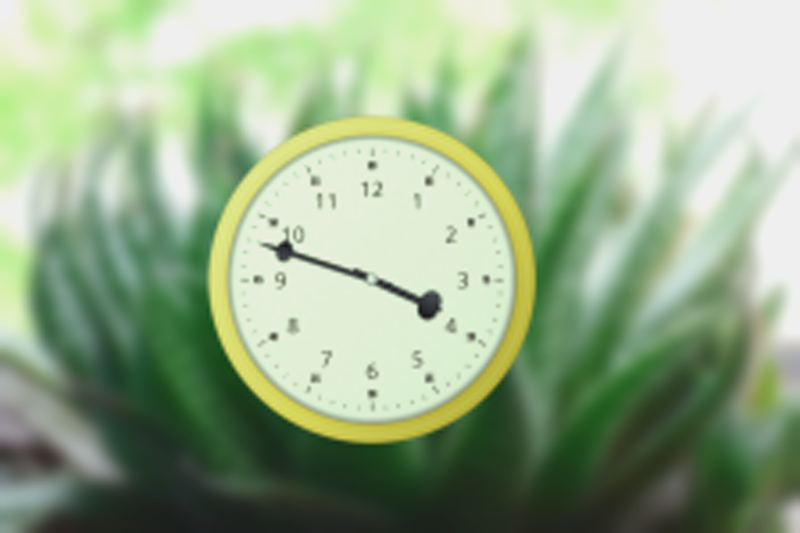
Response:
{"hour": 3, "minute": 48}
